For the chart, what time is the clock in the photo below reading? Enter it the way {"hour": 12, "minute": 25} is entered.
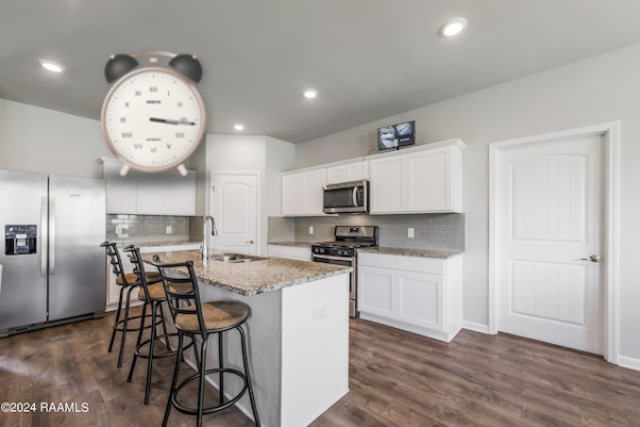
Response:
{"hour": 3, "minute": 16}
